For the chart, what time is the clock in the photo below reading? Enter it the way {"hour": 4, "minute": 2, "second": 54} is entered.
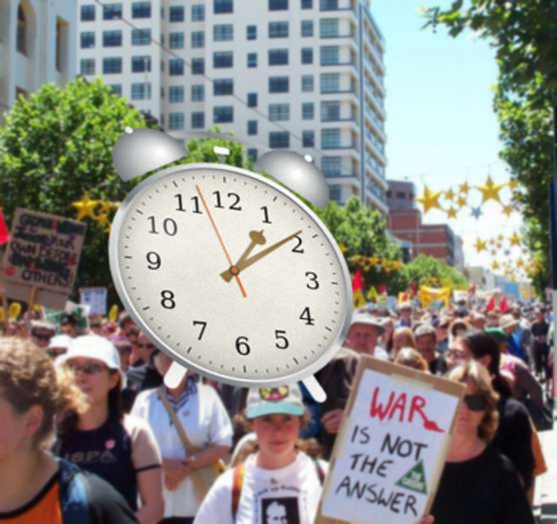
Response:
{"hour": 1, "minute": 8, "second": 57}
